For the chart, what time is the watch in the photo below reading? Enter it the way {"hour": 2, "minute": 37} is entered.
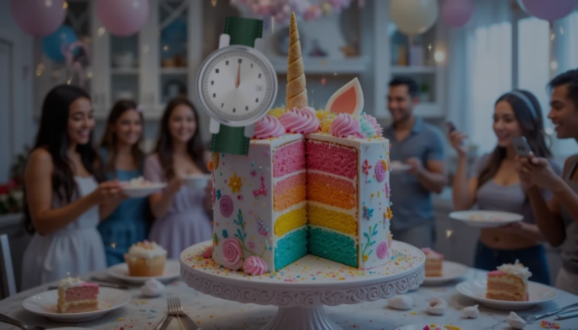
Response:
{"hour": 12, "minute": 0}
